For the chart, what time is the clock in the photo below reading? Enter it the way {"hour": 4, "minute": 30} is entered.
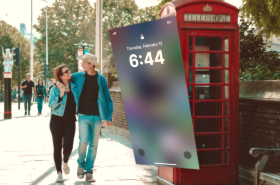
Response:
{"hour": 6, "minute": 44}
